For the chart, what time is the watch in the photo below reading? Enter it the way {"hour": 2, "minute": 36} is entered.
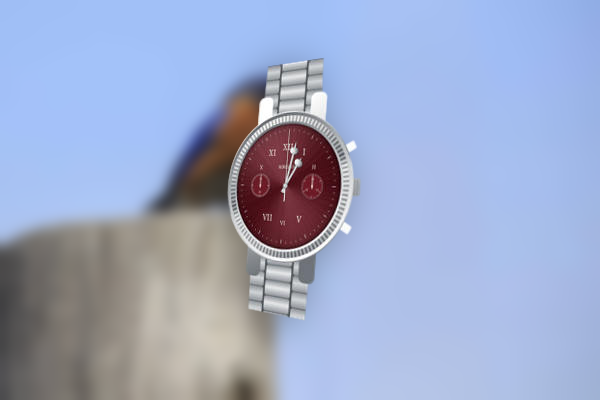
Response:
{"hour": 1, "minute": 2}
